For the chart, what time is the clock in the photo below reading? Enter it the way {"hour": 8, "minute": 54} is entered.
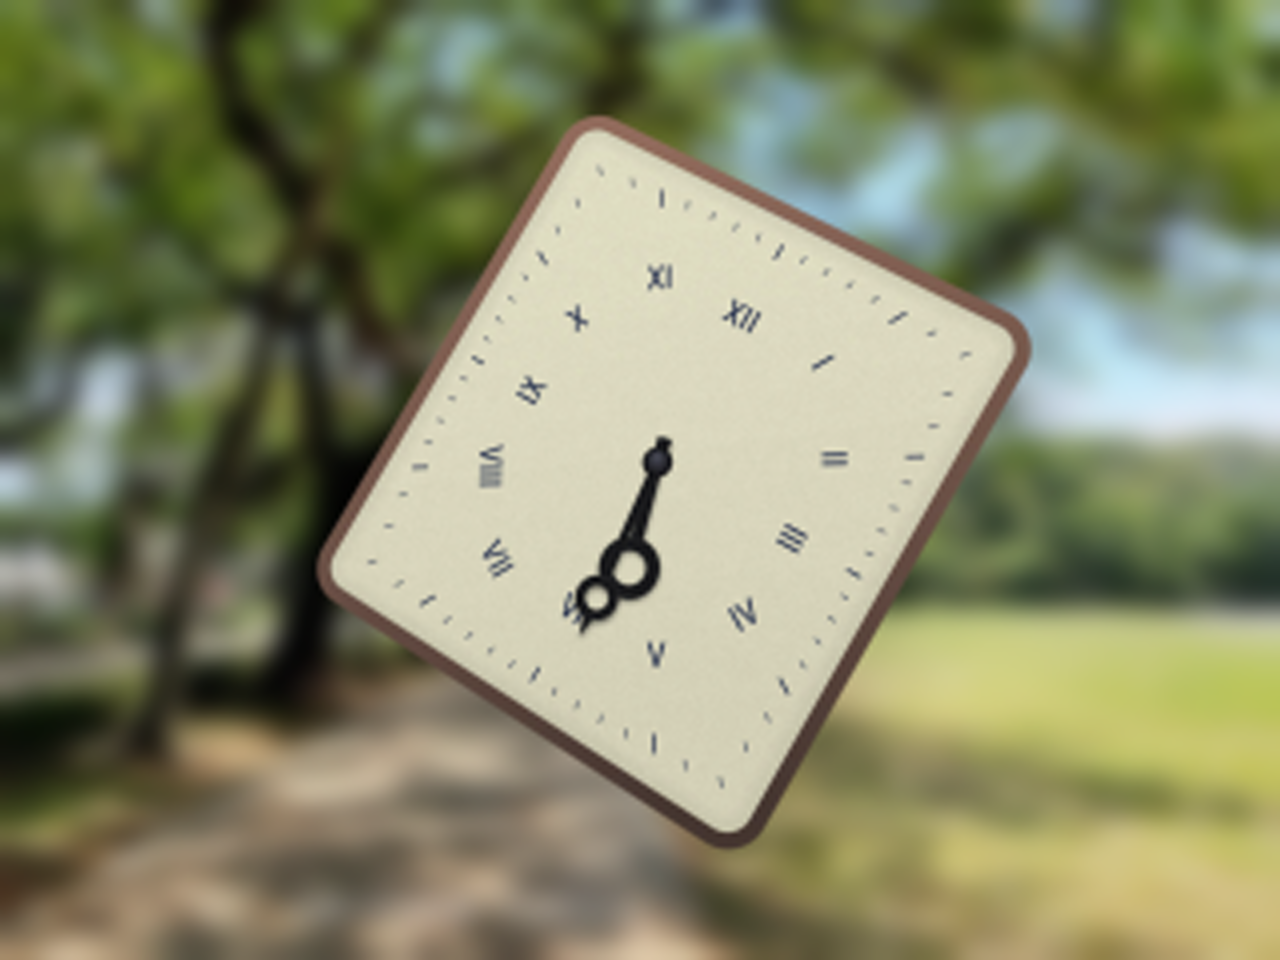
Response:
{"hour": 5, "minute": 29}
